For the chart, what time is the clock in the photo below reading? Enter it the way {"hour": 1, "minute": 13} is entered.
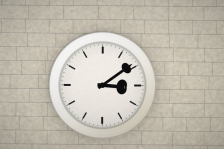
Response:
{"hour": 3, "minute": 9}
